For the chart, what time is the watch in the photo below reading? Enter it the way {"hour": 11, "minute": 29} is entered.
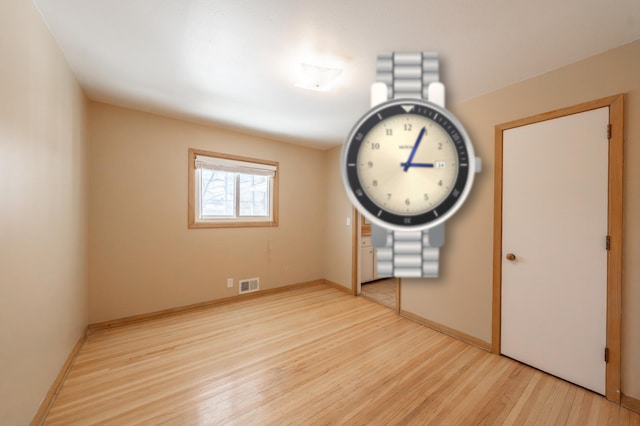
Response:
{"hour": 3, "minute": 4}
